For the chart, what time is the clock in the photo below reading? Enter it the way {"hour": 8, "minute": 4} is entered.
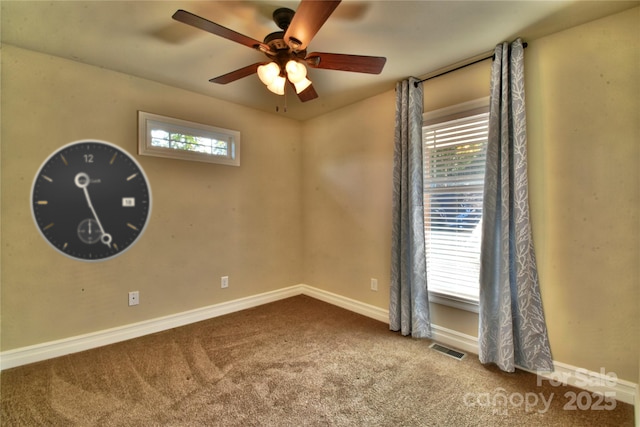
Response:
{"hour": 11, "minute": 26}
